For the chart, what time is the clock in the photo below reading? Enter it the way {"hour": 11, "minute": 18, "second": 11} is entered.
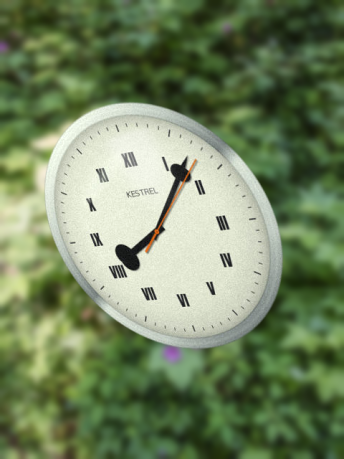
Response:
{"hour": 8, "minute": 7, "second": 8}
